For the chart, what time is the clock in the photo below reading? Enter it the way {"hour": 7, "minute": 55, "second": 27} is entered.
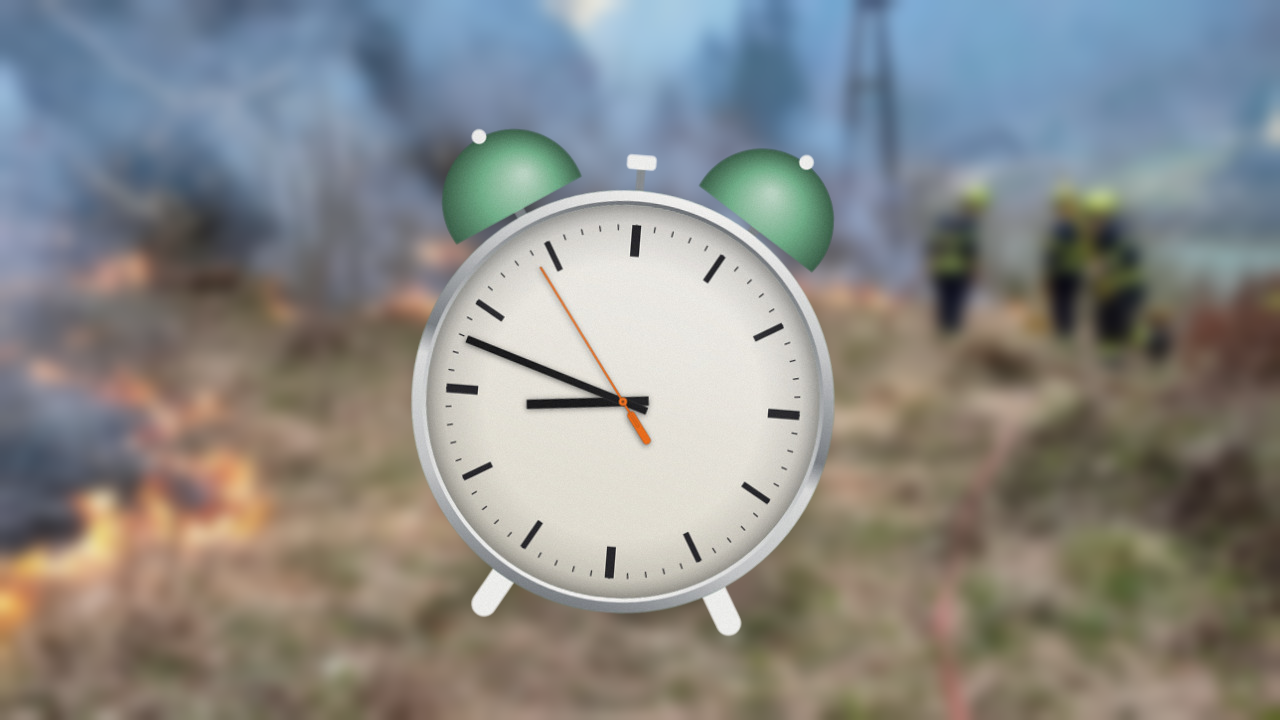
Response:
{"hour": 8, "minute": 47, "second": 54}
